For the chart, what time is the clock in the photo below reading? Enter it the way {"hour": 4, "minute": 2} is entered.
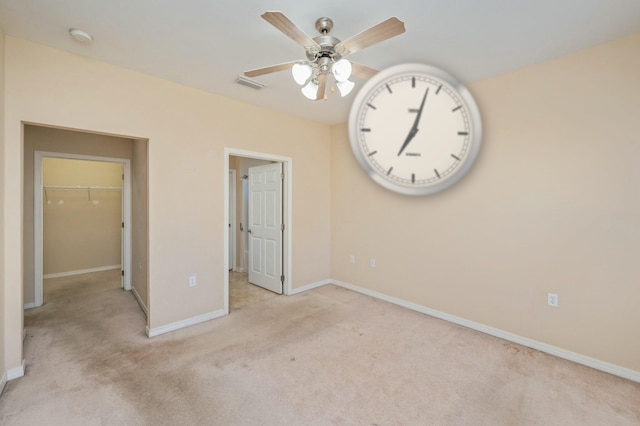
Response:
{"hour": 7, "minute": 3}
